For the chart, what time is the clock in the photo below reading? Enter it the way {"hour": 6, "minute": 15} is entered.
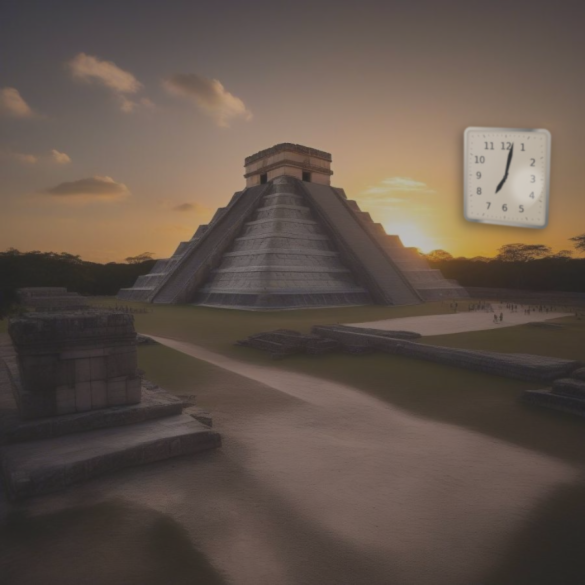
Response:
{"hour": 7, "minute": 2}
